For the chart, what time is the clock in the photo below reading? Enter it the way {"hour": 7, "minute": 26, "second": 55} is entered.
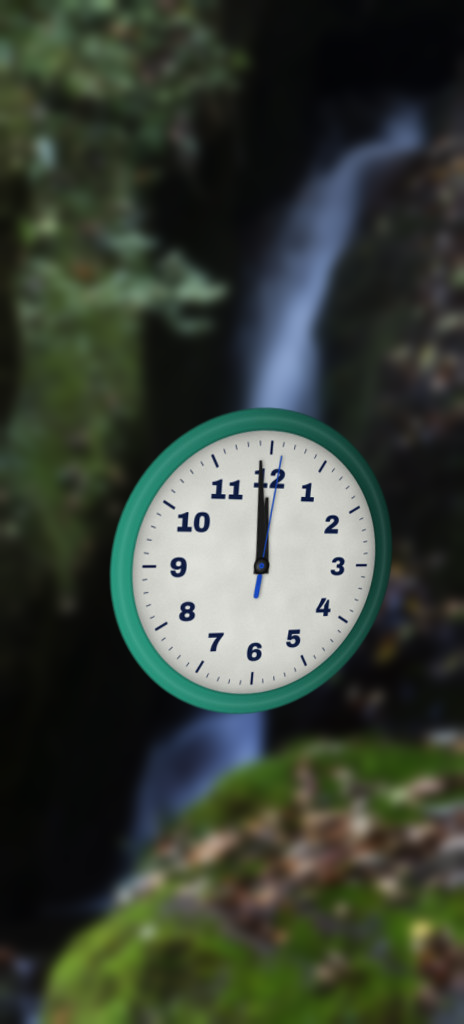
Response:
{"hour": 11, "minute": 59, "second": 1}
